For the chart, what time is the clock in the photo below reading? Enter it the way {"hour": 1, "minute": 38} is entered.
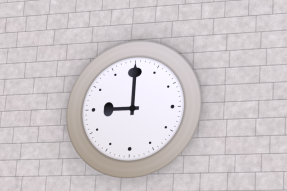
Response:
{"hour": 9, "minute": 0}
